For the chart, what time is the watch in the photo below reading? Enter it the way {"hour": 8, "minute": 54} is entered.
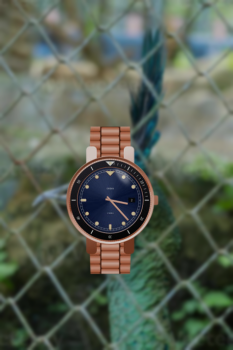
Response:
{"hour": 3, "minute": 23}
